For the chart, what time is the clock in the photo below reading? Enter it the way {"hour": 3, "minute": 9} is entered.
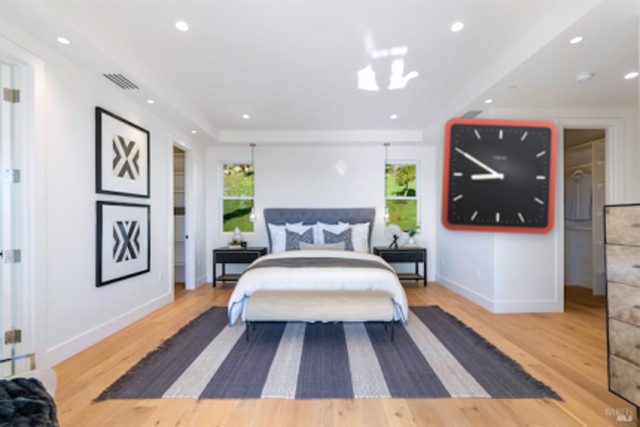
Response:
{"hour": 8, "minute": 50}
